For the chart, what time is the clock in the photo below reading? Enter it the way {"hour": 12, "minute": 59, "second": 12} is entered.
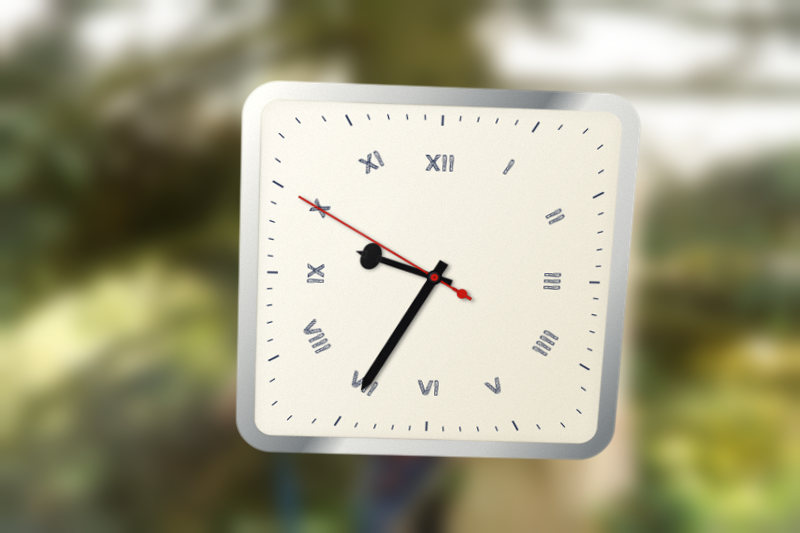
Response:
{"hour": 9, "minute": 34, "second": 50}
